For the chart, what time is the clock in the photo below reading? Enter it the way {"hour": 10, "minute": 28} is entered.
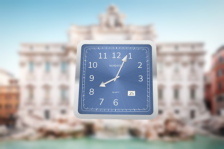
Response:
{"hour": 8, "minute": 4}
